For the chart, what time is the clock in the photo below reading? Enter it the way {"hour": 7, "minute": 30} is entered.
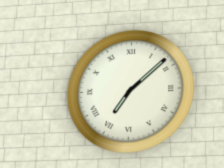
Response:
{"hour": 7, "minute": 8}
